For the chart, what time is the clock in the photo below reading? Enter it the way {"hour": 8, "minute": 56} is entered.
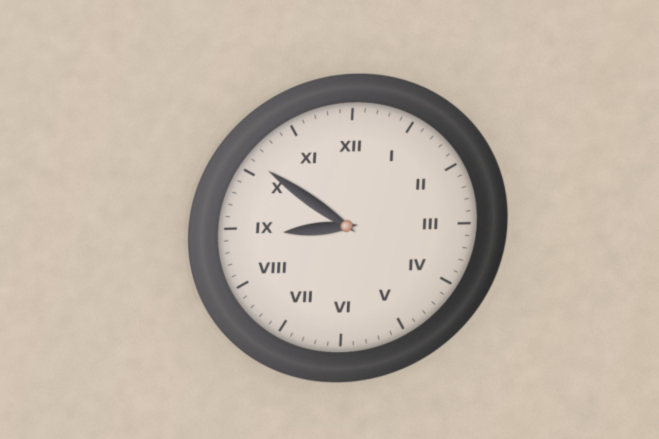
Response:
{"hour": 8, "minute": 51}
